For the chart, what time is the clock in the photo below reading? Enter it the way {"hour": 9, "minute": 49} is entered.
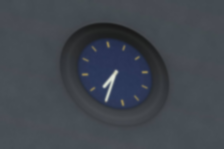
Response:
{"hour": 7, "minute": 35}
